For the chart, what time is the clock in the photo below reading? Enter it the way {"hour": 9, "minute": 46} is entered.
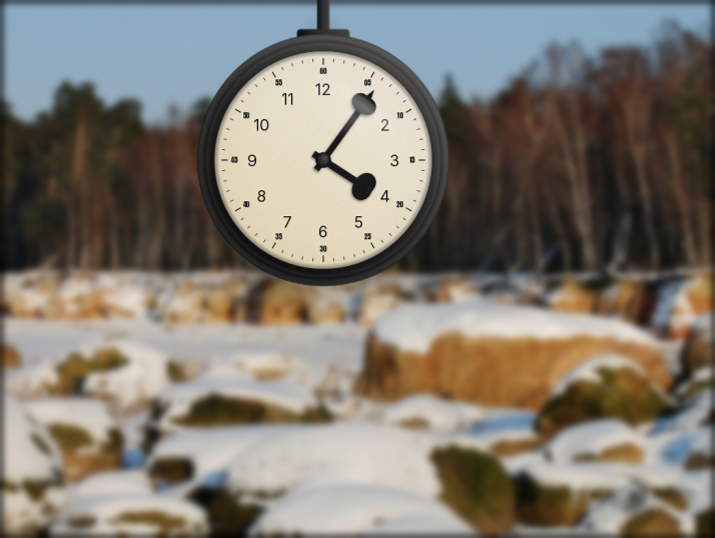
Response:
{"hour": 4, "minute": 6}
